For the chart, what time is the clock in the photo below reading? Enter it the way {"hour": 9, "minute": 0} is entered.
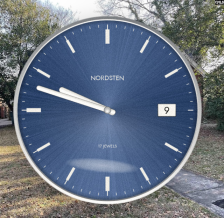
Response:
{"hour": 9, "minute": 48}
